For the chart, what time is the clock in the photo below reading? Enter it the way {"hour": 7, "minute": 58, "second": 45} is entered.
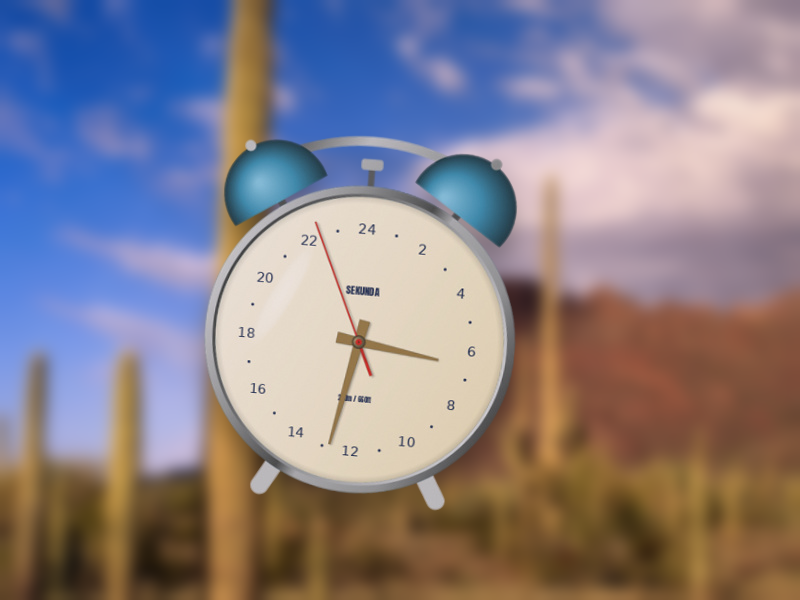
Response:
{"hour": 6, "minute": 31, "second": 56}
